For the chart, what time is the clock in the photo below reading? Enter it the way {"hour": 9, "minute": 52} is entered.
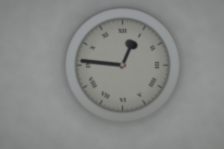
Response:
{"hour": 12, "minute": 46}
